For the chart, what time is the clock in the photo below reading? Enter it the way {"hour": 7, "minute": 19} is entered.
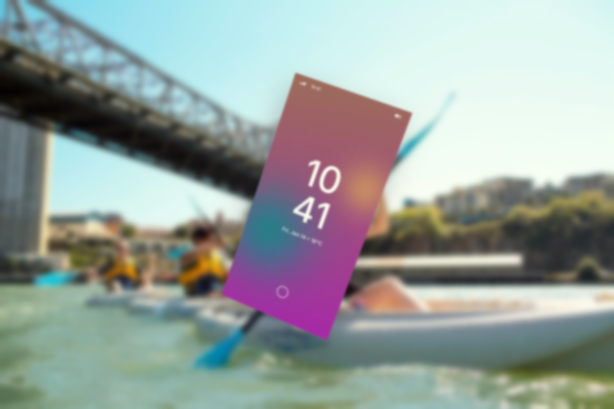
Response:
{"hour": 10, "minute": 41}
